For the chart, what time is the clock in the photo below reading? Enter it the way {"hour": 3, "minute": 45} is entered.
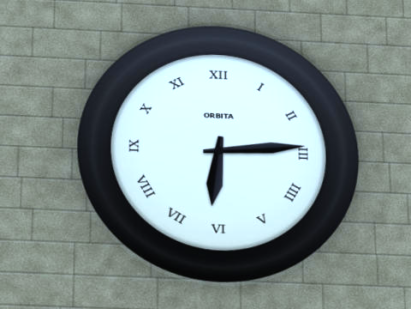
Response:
{"hour": 6, "minute": 14}
